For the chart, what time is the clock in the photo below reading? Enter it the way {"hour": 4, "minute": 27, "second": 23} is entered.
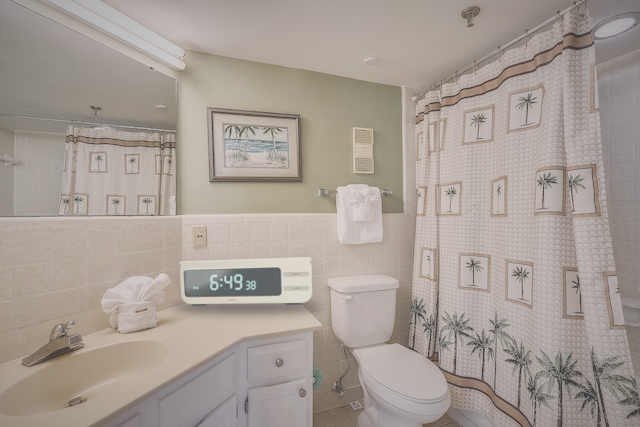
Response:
{"hour": 6, "minute": 49, "second": 38}
